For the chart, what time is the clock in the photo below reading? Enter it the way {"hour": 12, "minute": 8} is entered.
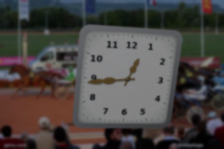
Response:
{"hour": 12, "minute": 44}
